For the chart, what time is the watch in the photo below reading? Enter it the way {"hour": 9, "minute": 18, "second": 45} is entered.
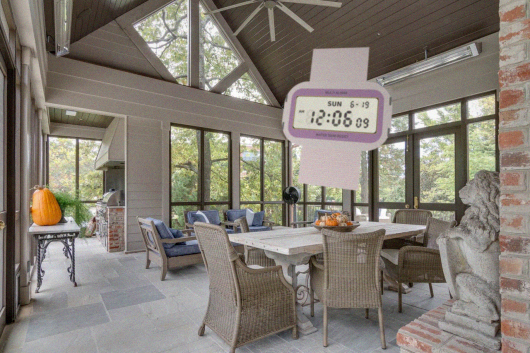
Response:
{"hour": 12, "minute": 6, "second": 9}
